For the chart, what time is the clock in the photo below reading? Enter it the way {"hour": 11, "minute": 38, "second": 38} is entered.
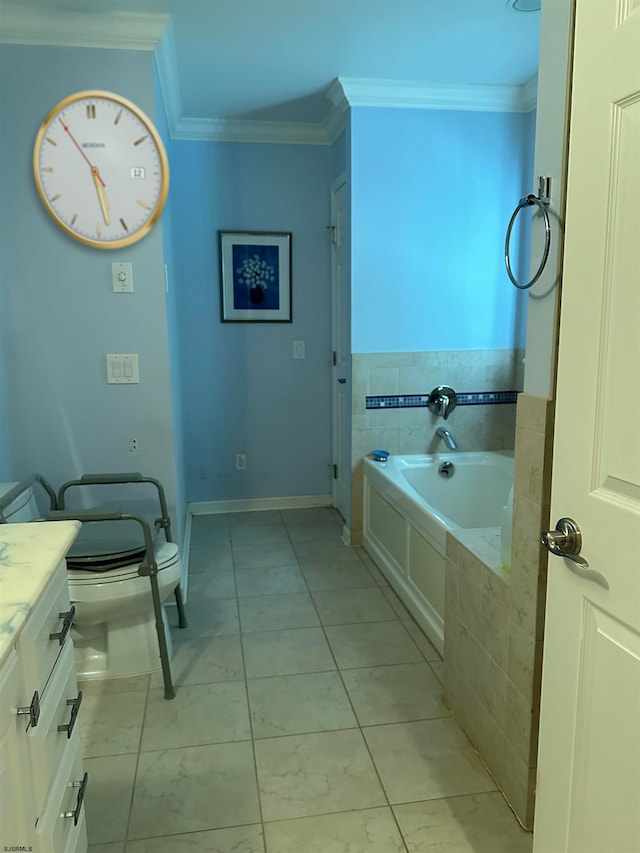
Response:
{"hour": 5, "minute": 27, "second": 54}
